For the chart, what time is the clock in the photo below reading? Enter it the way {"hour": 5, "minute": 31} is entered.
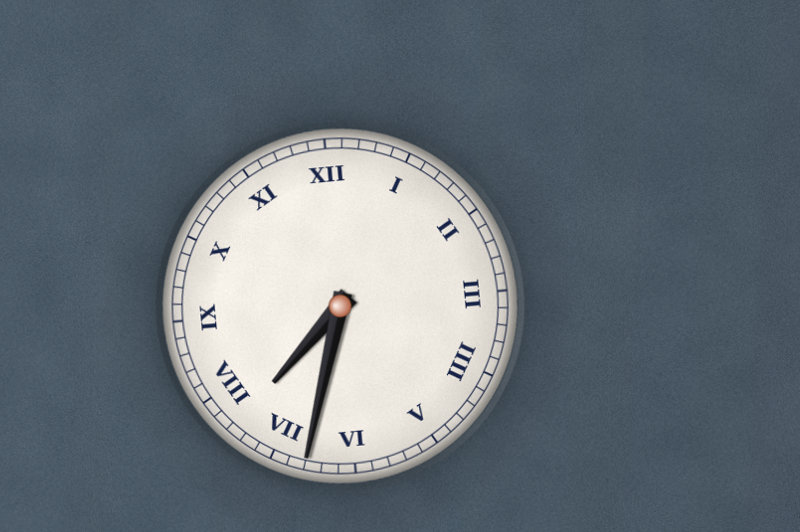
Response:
{"hour": 7, "minute": 33}
